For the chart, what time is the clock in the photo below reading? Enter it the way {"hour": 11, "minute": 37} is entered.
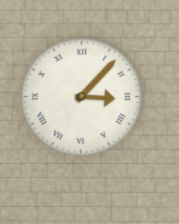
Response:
{"hour": 3, "minute": 7}
